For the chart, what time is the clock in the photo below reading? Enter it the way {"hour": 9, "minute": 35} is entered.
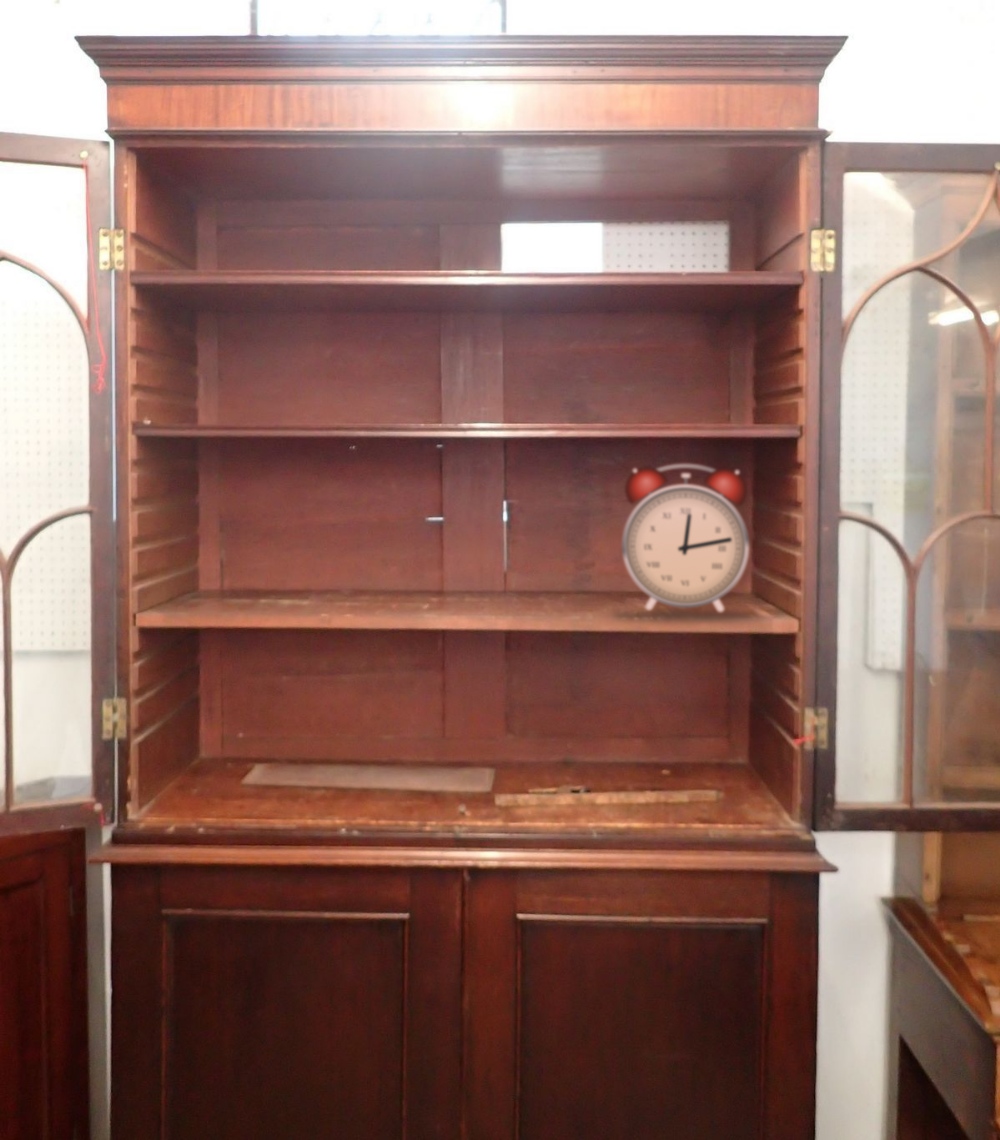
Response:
{"hour": 12, "minute": 13}
